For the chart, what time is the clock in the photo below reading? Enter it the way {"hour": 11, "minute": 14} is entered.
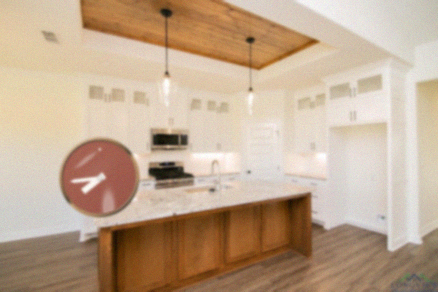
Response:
{"hour": 7, "minute": 44}
